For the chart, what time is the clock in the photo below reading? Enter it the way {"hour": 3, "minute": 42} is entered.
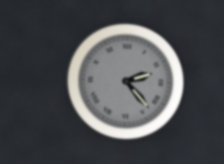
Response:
{"hour": 2, "minute": 23}
